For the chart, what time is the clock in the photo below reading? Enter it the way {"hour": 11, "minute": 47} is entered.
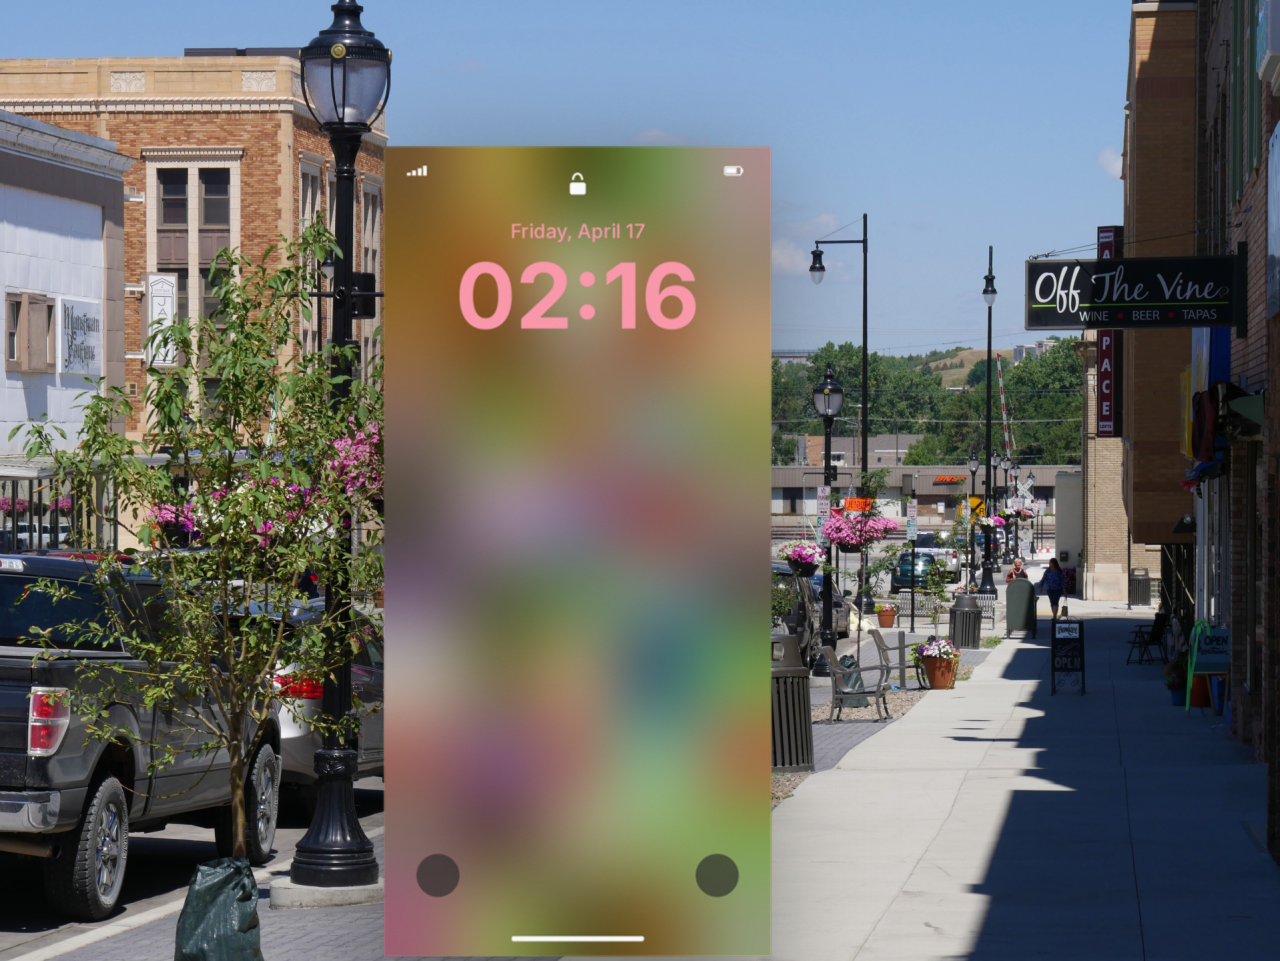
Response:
{"hour": 2, "minute": 16}
